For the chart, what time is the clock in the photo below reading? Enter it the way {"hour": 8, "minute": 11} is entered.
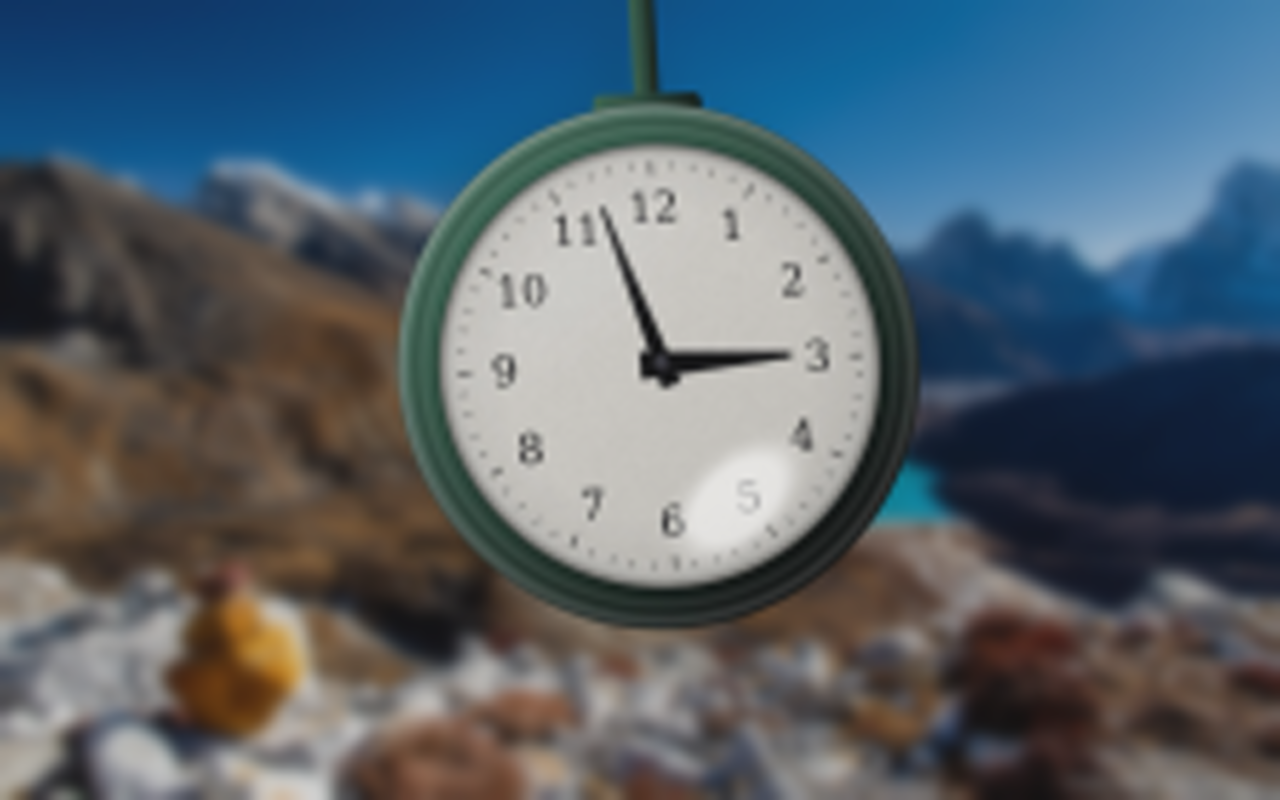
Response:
{"hour": 2, "minute": 57}
